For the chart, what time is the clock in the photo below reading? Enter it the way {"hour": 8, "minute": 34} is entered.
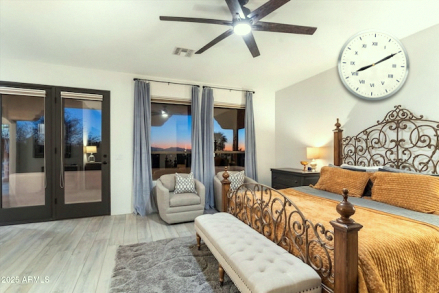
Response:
{"hour": 8, "minute": 10}
